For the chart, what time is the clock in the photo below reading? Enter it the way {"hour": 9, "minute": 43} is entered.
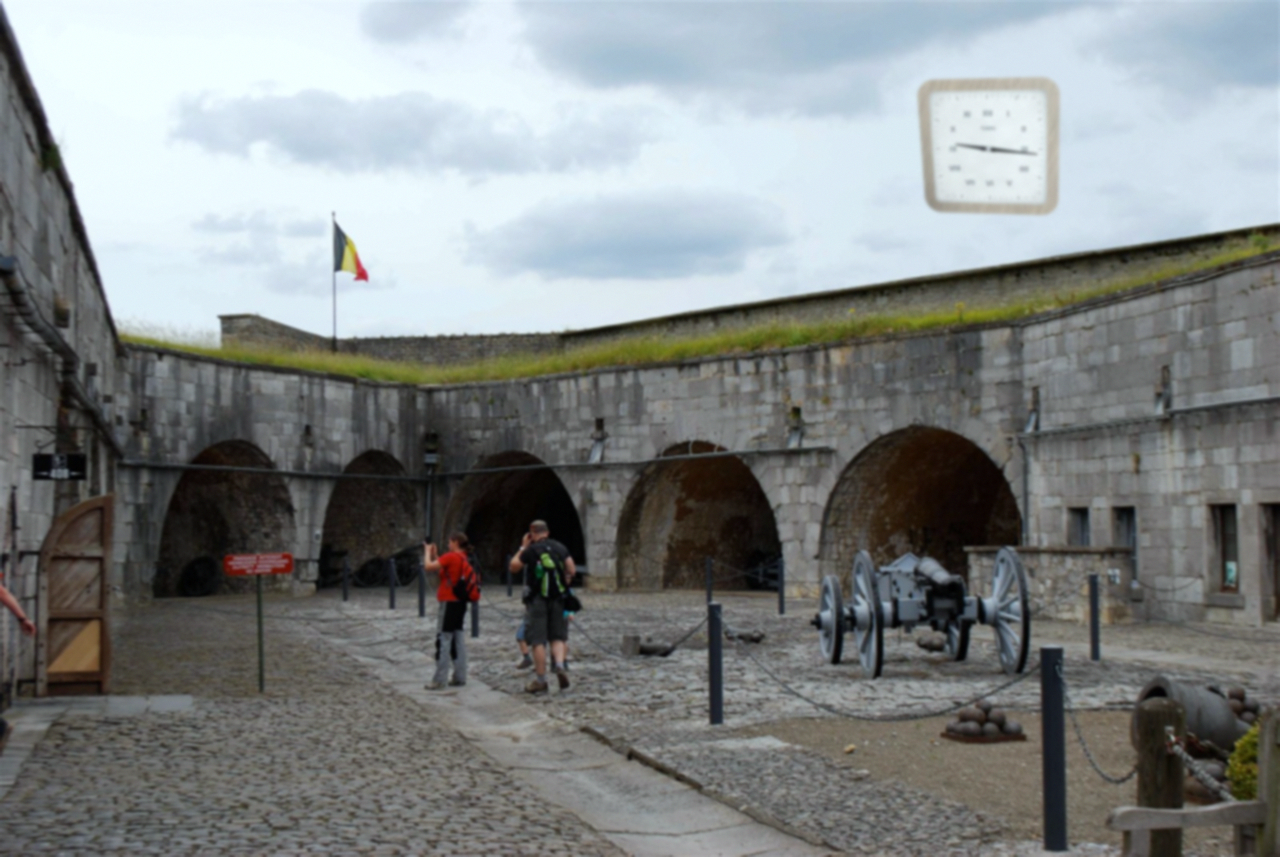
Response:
{"hour": 9, "minute": 16}
